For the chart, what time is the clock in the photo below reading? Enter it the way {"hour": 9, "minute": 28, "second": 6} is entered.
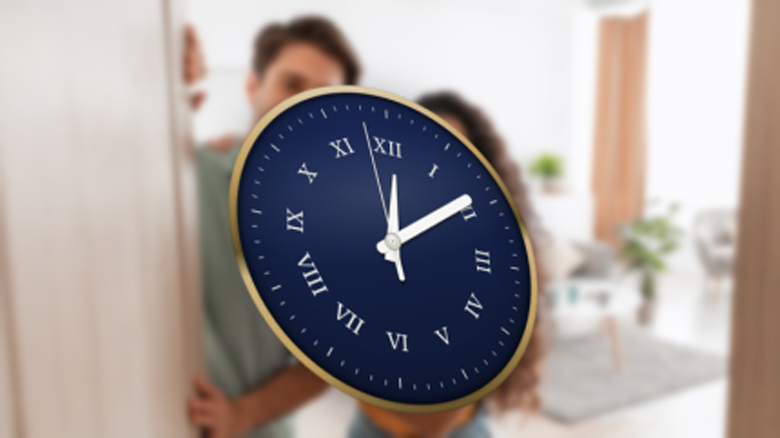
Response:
{"hour": 12, "minute": 8, "second": 58}
